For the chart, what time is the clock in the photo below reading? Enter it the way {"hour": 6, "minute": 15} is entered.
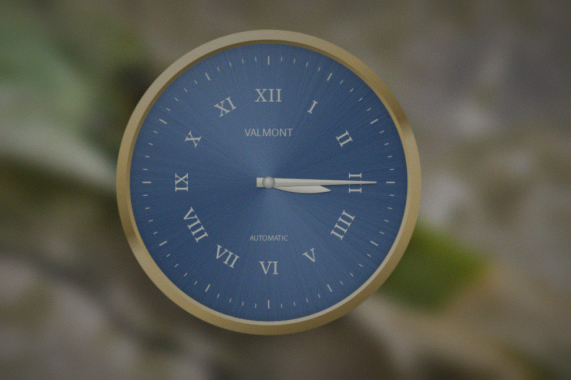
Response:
{"hour": 3, "minute": 15}
